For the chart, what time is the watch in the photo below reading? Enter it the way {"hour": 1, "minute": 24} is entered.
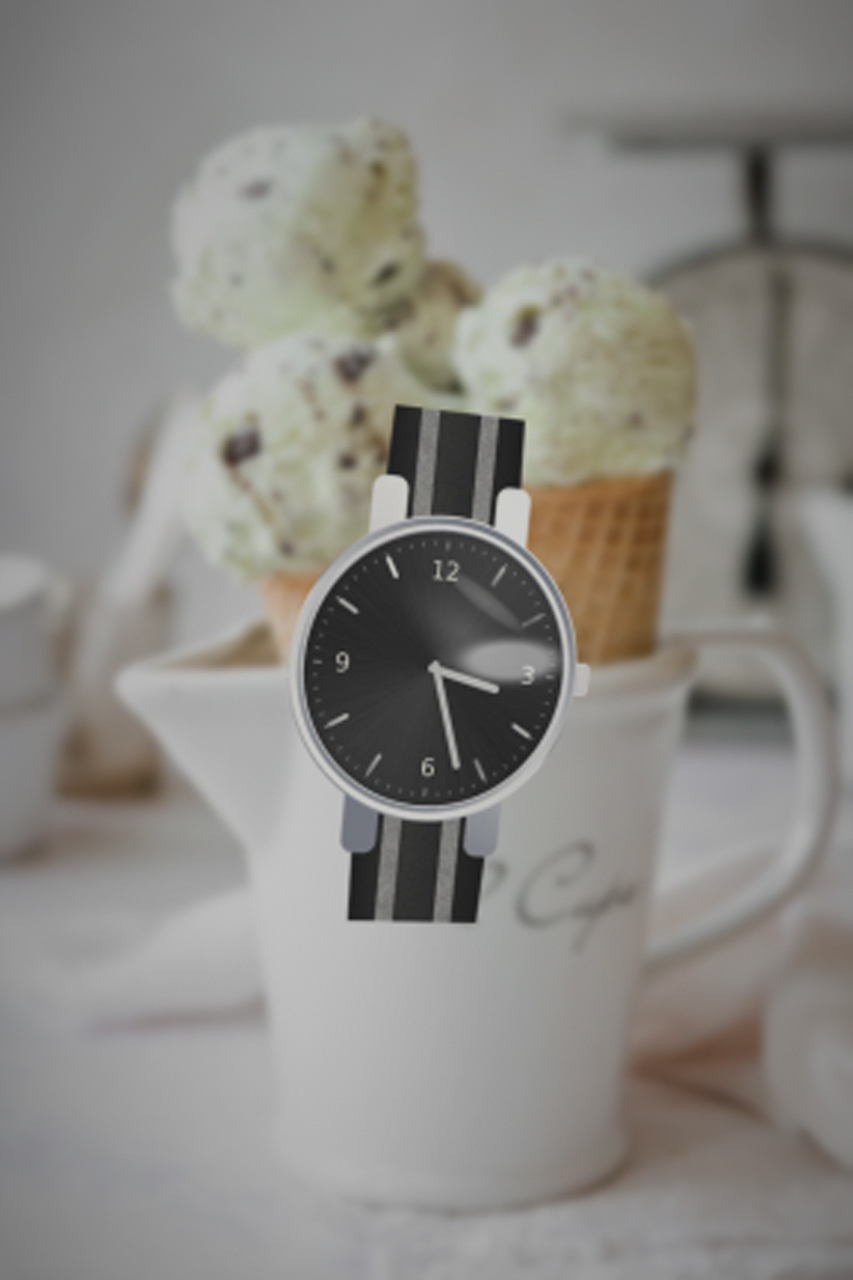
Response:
{"hour": 3, "minute": 27}
